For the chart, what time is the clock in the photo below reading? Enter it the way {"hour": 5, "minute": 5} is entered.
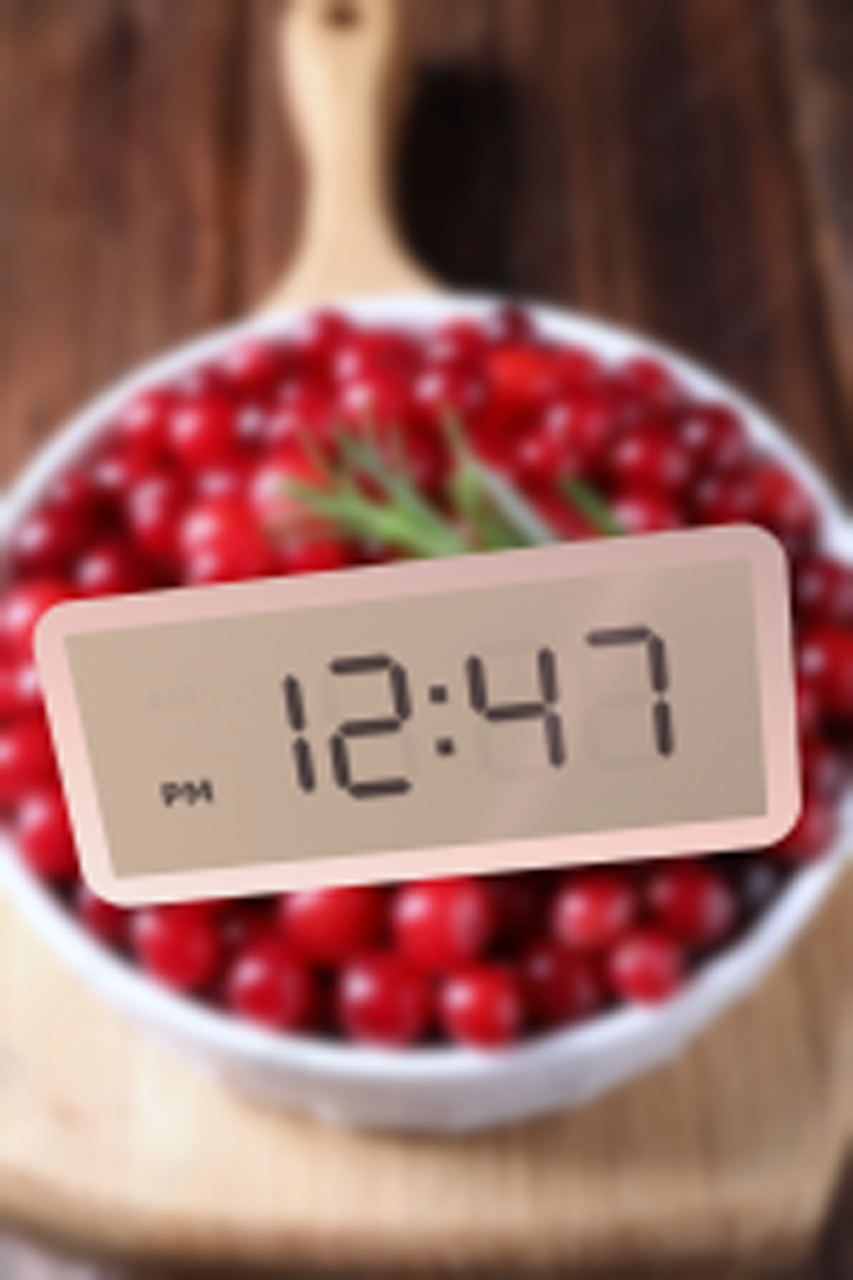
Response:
{"hour": 12, "minute": 47}
